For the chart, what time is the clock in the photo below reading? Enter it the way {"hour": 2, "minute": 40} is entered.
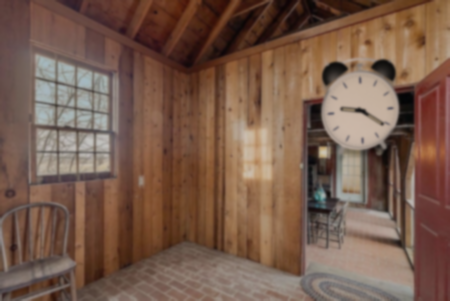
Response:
{"hour": 9, "minute": 21}
